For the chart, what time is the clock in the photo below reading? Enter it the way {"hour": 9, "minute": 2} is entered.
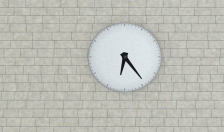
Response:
{"hour": 6, "minute": 24}
